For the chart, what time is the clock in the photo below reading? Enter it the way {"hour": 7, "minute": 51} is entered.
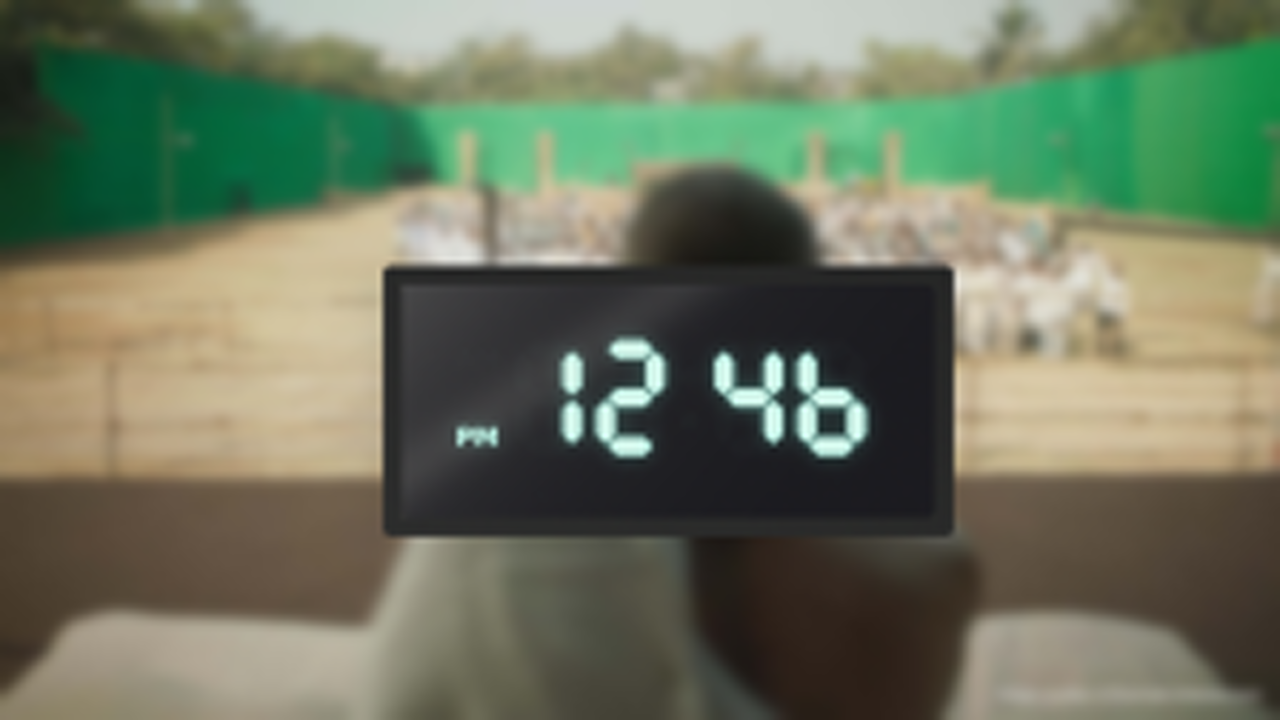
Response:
{"hour": 12, "minute": 46}
